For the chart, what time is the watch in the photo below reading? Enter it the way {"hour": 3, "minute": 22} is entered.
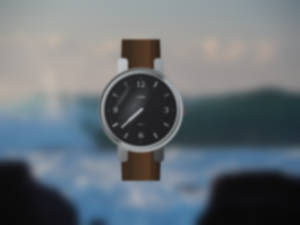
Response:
{"hour": 7, "minute": 38}
